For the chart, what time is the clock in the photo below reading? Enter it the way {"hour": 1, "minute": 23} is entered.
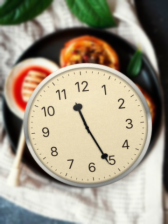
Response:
{"hour": 11, "minute": 26}
